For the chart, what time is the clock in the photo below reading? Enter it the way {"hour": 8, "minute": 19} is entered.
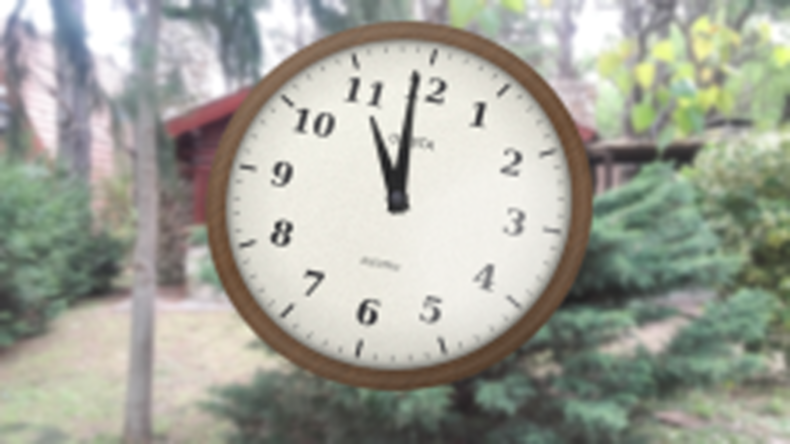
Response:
{"hour": 10, "minute": 59}
